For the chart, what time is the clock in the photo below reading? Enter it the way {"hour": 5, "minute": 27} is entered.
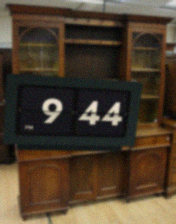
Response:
{"hour": 9, "minute": 44}
